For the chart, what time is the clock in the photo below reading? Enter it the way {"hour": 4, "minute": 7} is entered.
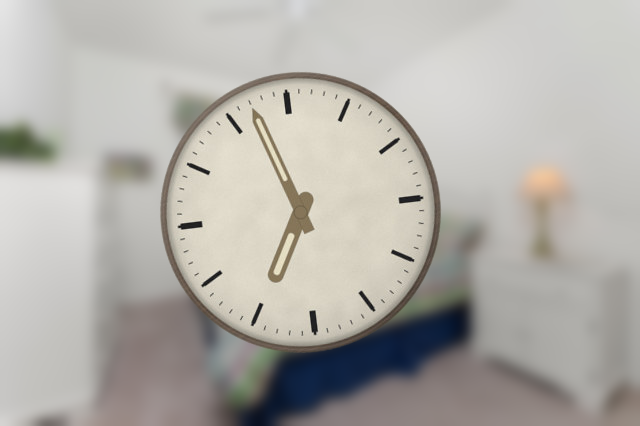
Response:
{"hour": 6, "minute": 57}
